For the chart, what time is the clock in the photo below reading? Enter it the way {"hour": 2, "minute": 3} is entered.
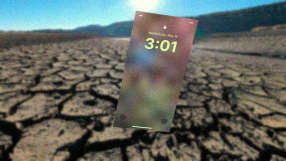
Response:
{"hour": 3, "minute": 1}
